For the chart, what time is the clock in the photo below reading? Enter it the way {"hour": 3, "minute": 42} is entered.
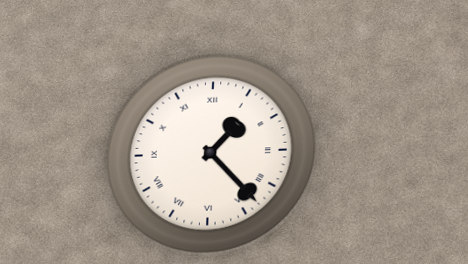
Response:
{"hour": 1, "minute": 23}
